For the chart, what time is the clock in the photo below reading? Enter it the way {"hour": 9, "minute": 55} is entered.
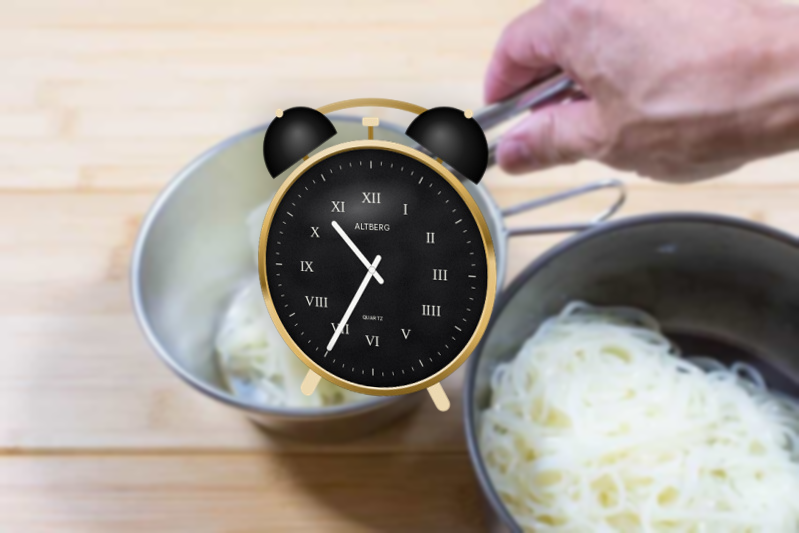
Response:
{"hour": 10, "minute": 35}
